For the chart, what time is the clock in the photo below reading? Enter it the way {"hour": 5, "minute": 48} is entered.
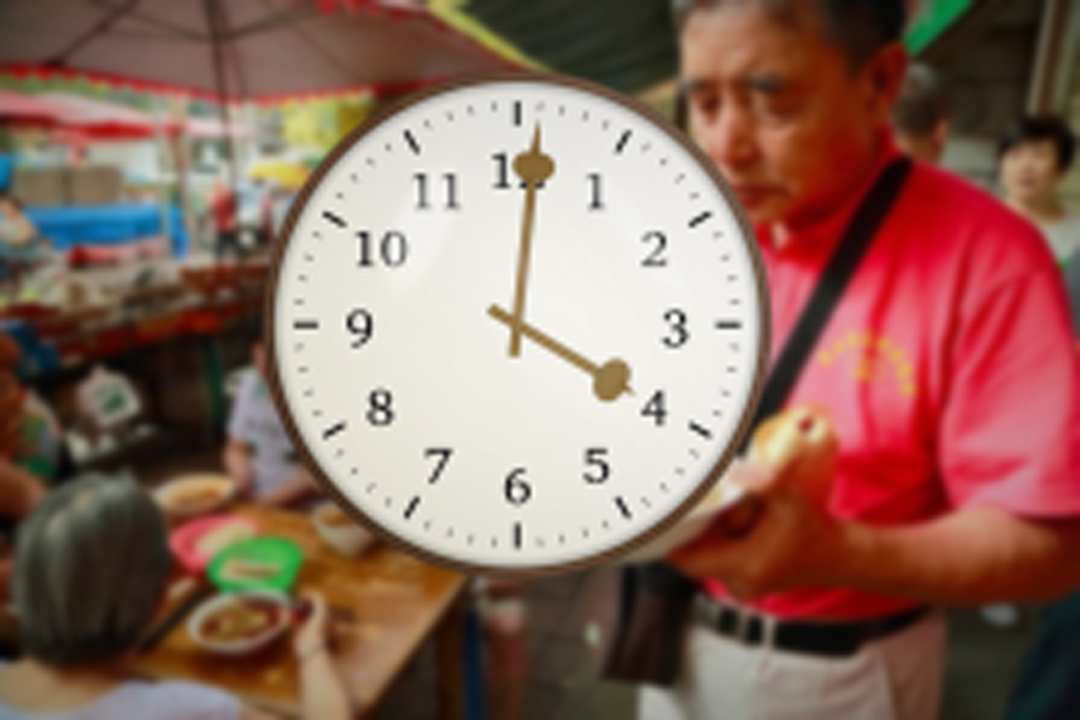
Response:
{"hour": 4, "minute": 1}
